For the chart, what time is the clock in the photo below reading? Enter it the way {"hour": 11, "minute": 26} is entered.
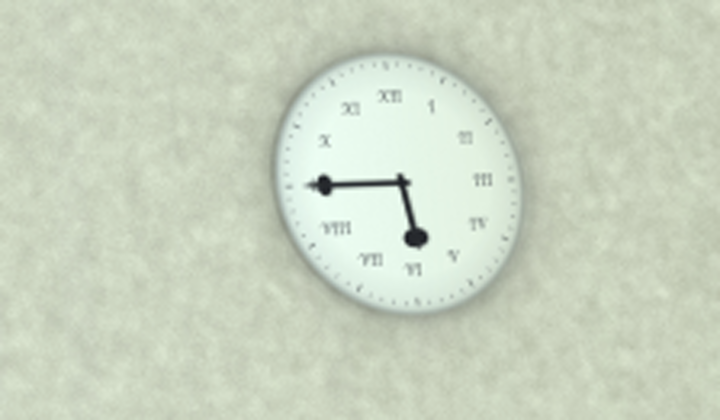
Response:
{"hour": 5, "minute": 45}
